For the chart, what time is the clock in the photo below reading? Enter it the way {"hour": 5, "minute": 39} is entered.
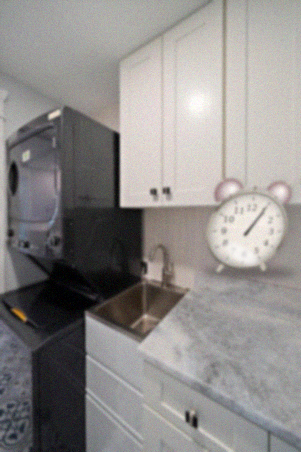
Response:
{"hour": 1, "minute": 5}
